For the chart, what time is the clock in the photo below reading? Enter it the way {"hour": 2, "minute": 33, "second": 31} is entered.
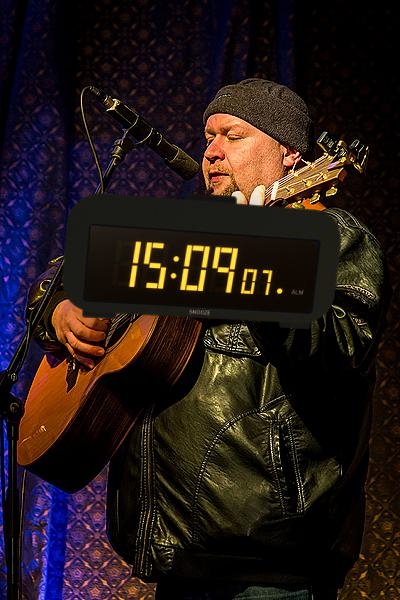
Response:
{"hour": 15, "minute": 9, "second": 7}
